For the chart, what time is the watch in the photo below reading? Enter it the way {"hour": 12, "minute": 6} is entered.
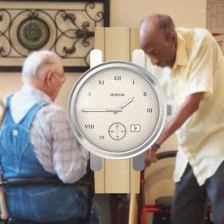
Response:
{"hour": 1, "minute": 45}
